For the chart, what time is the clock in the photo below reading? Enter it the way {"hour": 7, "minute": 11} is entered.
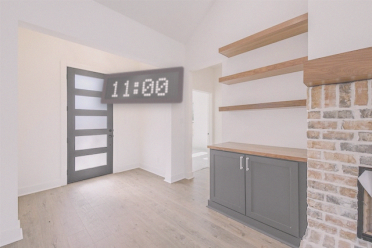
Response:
{"hour": 11, "minute": 0}
